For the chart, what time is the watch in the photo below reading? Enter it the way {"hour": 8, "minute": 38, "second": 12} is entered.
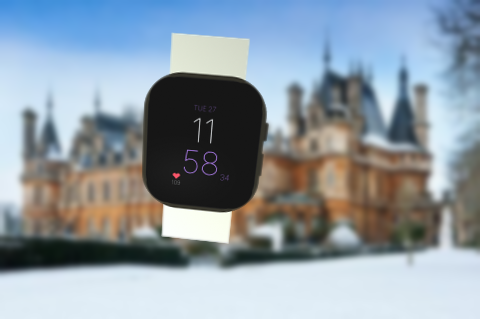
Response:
{"hour": 11, "minute": 58, "second": 34}
